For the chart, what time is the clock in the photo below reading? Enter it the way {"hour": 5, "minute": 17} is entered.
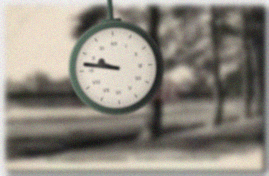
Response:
{"hour": 9, "minute": 47}
